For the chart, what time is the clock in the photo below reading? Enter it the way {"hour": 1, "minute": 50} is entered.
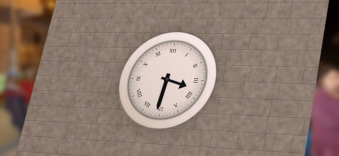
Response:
{"hour": 3, "minute": 31}
